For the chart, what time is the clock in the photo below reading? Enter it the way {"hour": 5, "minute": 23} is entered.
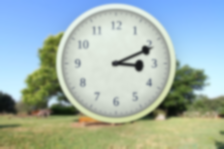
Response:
{"hour": 3, "minute": 11}
